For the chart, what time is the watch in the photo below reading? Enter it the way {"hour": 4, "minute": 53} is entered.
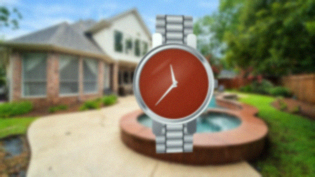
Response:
{"hour": 11, "minute": 37}
